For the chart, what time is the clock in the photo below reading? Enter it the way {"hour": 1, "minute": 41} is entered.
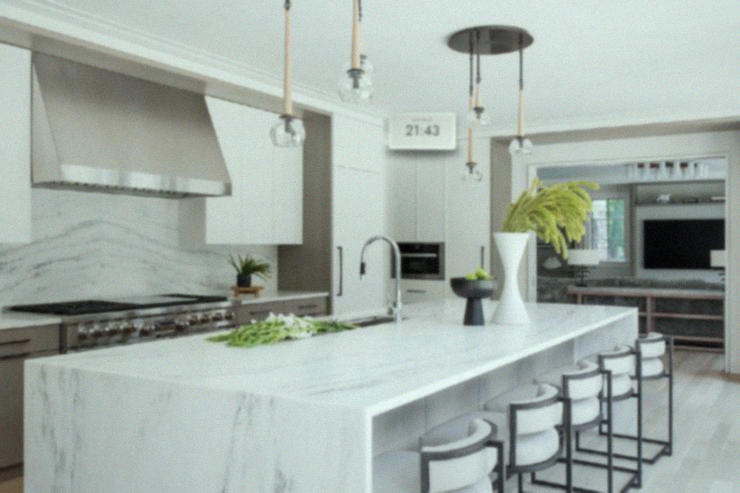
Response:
{"hour": 21, "minute": 43}
